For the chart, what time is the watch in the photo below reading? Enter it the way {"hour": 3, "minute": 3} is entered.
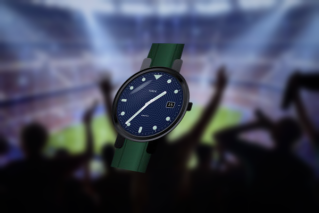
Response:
{"hour": 1, "minute": 36}
